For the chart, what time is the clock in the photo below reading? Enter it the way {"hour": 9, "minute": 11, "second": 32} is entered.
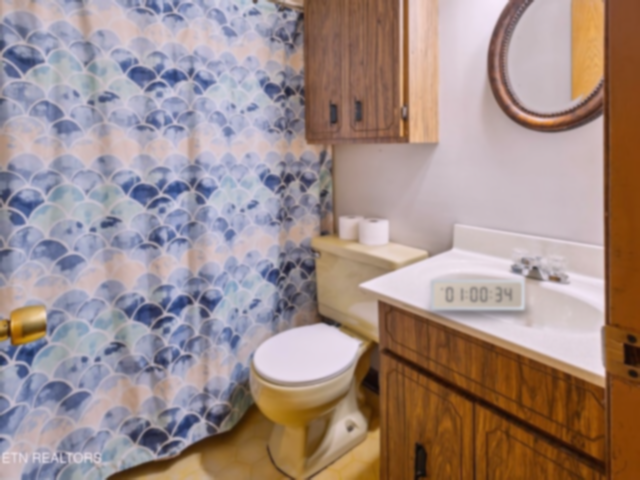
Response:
{"hour": 1, "minute": 0, "second": 34}
